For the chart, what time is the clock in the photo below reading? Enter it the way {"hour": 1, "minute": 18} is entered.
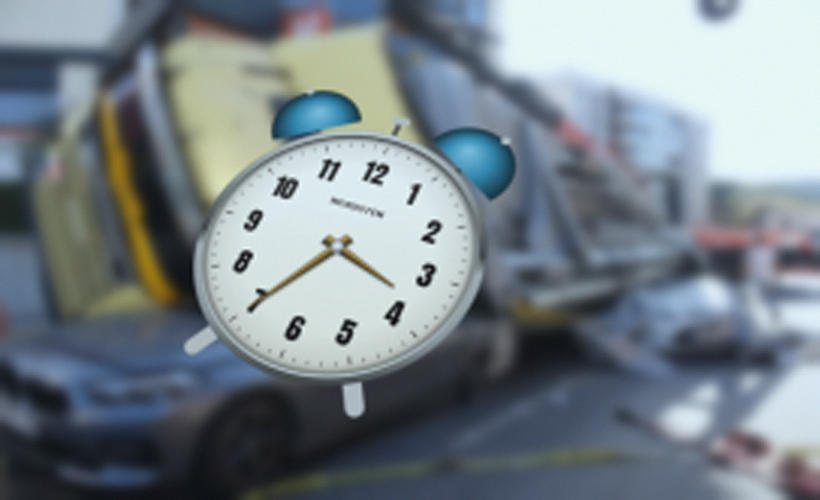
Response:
{"hour": 3, "minute": 35}
